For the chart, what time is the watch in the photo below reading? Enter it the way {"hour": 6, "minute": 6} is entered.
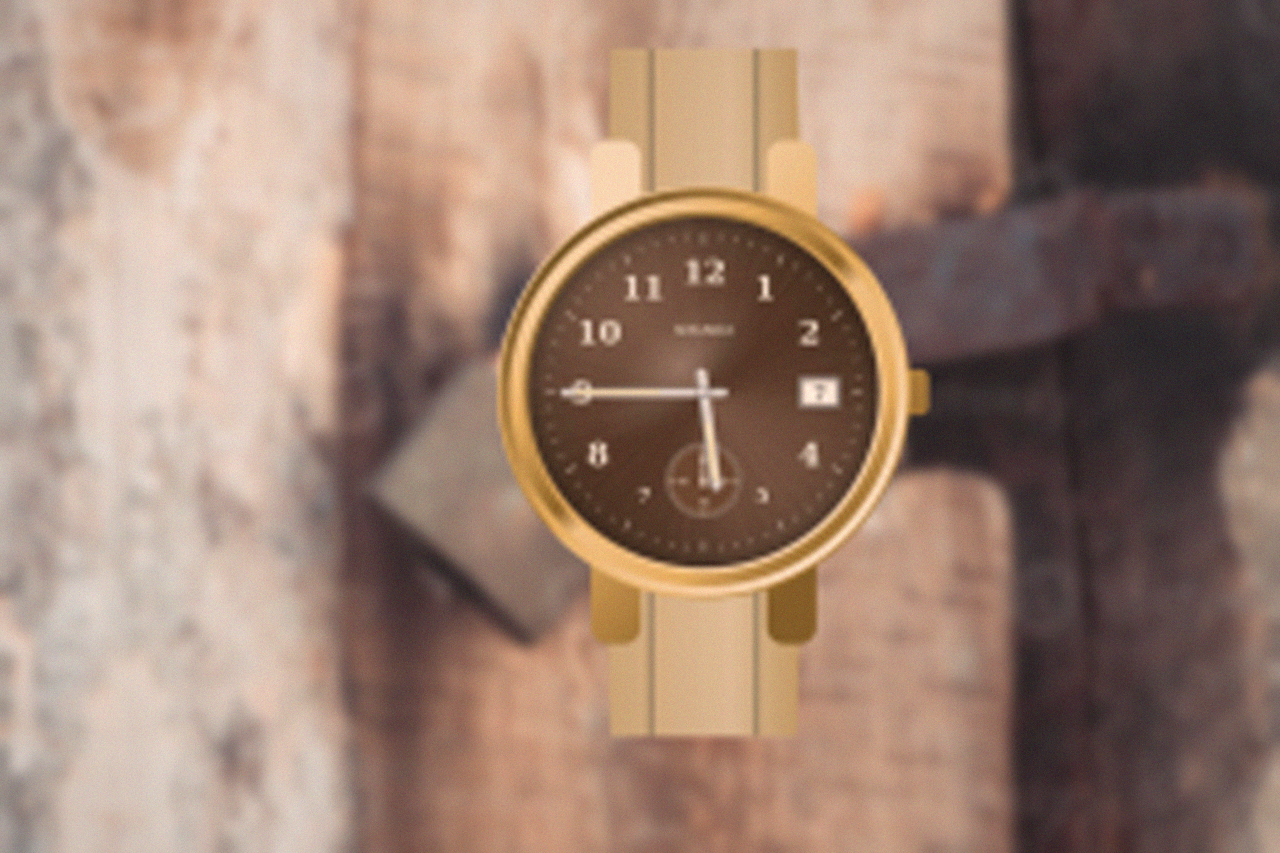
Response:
{"hour": 5, "minute": 45}
